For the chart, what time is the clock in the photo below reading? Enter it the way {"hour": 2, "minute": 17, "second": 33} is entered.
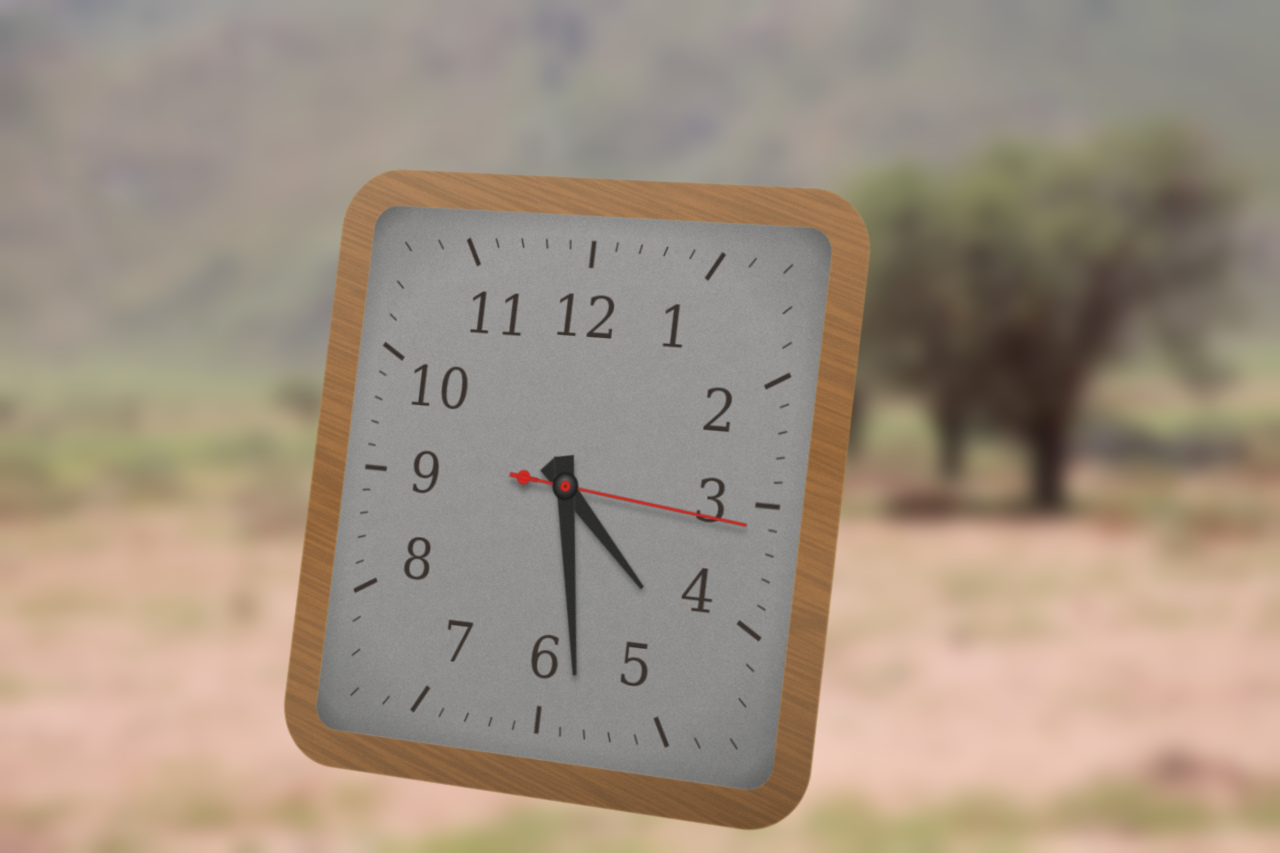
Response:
{"hour": 4, "minute": 28, "second": 16}
